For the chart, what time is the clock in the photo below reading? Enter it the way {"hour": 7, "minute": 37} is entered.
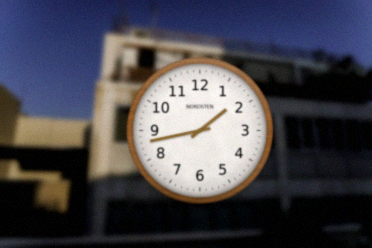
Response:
{"hour": 1, "minute": 43}
